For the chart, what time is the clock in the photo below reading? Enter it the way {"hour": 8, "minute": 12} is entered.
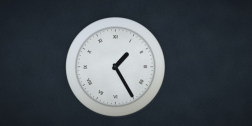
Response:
{"hour": 1, "minute": 25}
